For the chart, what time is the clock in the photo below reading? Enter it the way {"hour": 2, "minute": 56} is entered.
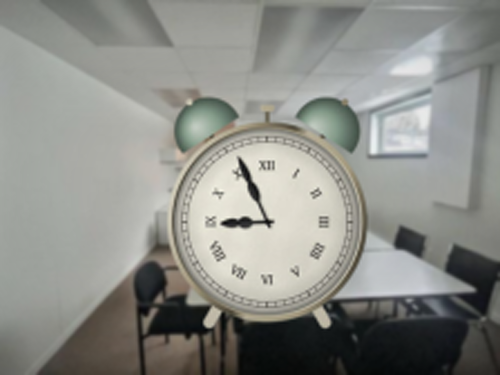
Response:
{"hour": 8, "minute": 56}
